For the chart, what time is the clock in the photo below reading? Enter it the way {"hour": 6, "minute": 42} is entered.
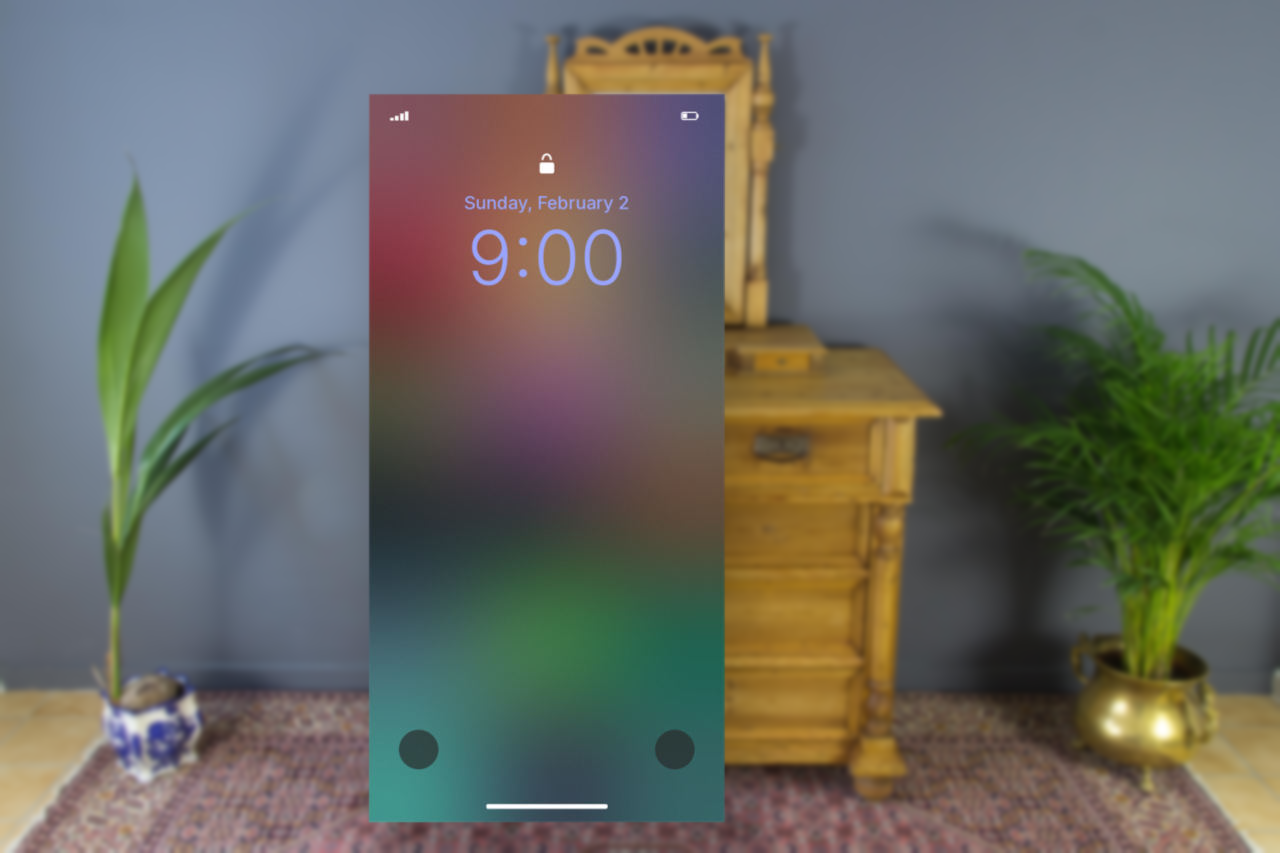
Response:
{"hour": 9, "minute": 0}
